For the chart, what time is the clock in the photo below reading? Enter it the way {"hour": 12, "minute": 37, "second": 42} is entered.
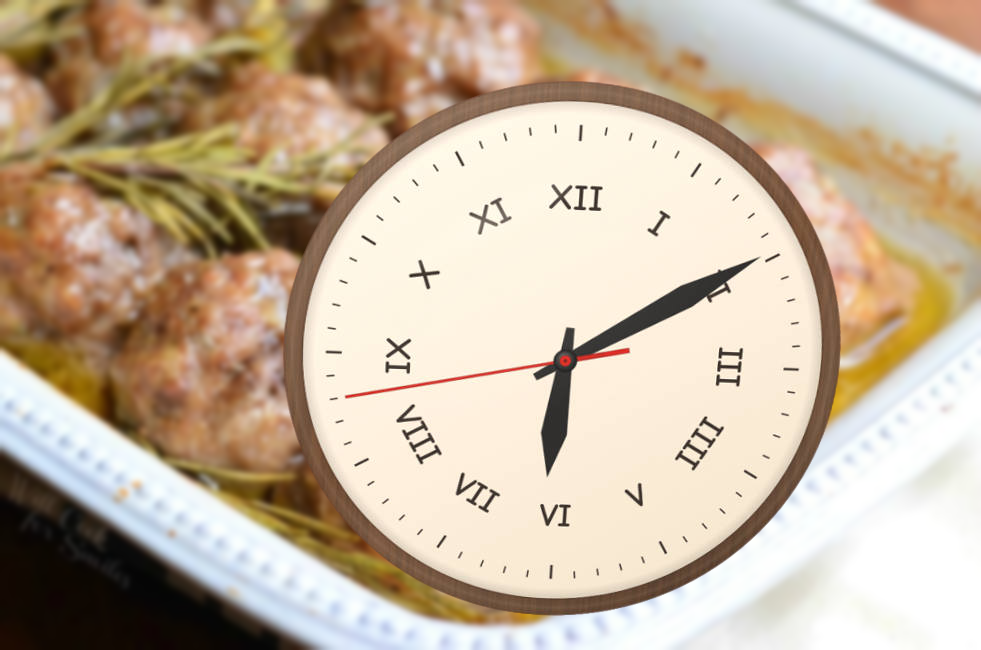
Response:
{"hour": 6, "minute": 9, "second": 43}
